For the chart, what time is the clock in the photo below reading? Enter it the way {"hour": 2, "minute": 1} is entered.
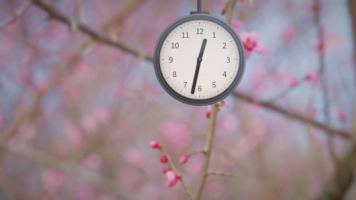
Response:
{"hour": 12, "minute": 32}
